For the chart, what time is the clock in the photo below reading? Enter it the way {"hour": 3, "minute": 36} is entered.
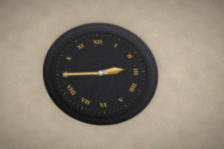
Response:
{"hour": 2, "minute": 45}
